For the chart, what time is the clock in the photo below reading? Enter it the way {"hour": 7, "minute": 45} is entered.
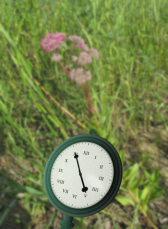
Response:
{"hour": 4, "minute": 55}
